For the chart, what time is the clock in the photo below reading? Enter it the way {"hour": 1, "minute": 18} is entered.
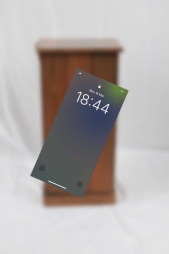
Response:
{"hour": 18, "minute": 44}
